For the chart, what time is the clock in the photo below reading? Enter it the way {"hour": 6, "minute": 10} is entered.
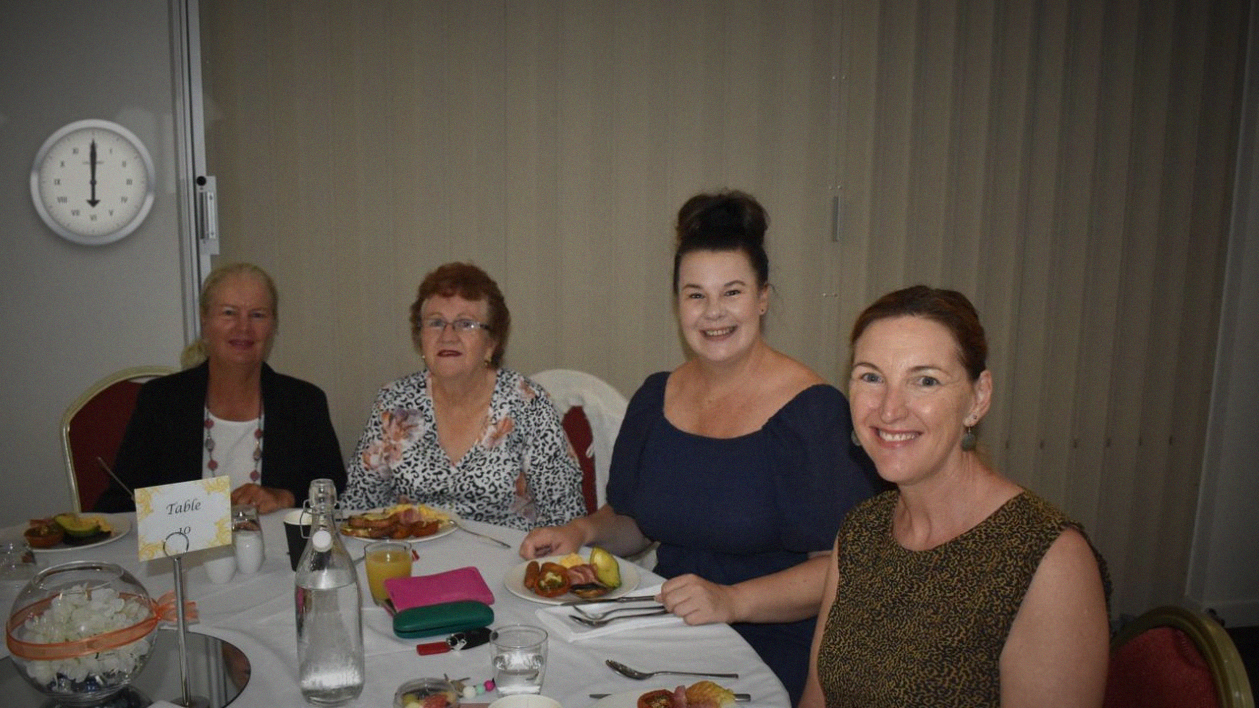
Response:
{"hour": 6, "minute": 0}
